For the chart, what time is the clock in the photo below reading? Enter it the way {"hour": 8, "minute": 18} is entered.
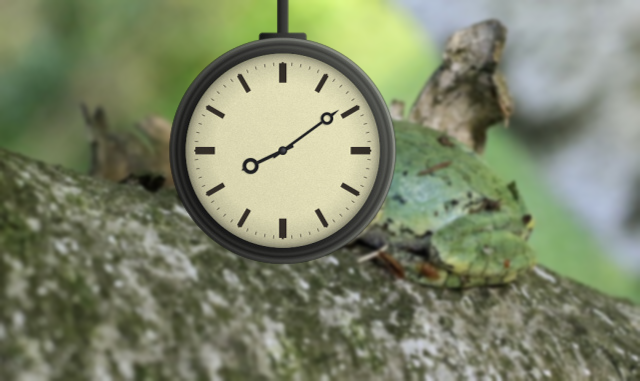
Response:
{"hour": 8, "minute": 9}
